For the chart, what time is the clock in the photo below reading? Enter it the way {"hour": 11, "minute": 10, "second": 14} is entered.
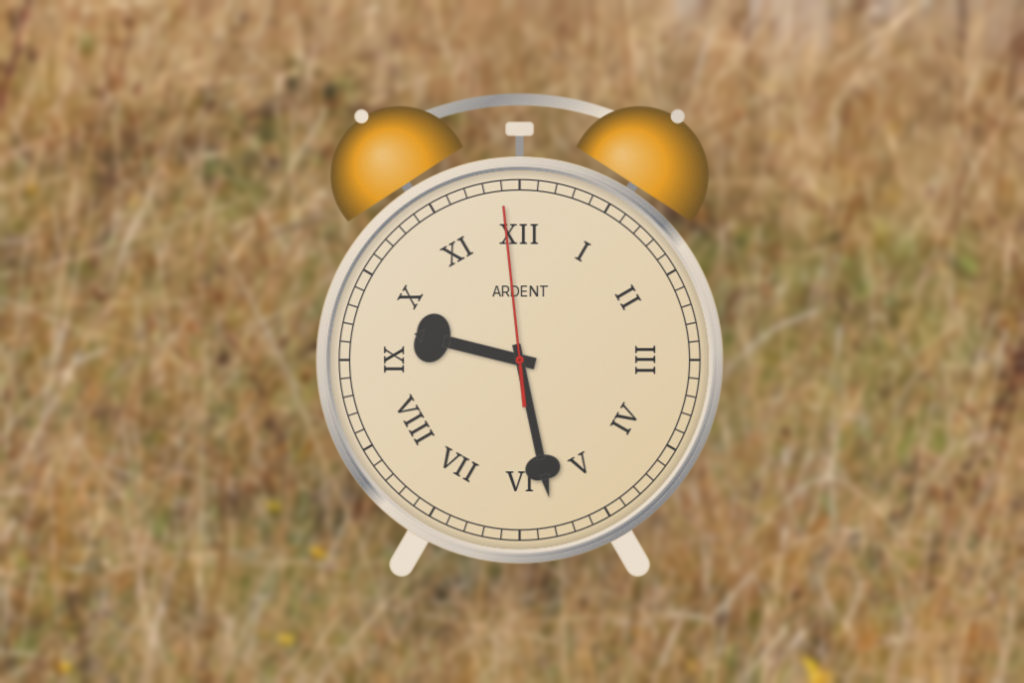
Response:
{"hour": 9, "minute": 27, "second": 59}
